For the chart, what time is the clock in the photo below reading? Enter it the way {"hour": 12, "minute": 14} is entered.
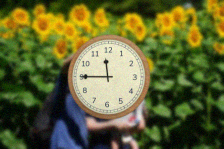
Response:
{"hour": 11, "minute": 45}
